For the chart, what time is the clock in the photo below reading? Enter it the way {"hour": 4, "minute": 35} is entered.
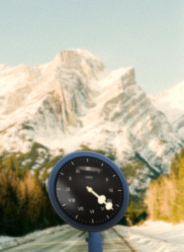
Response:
{"hour": 4, "minute": 22}
